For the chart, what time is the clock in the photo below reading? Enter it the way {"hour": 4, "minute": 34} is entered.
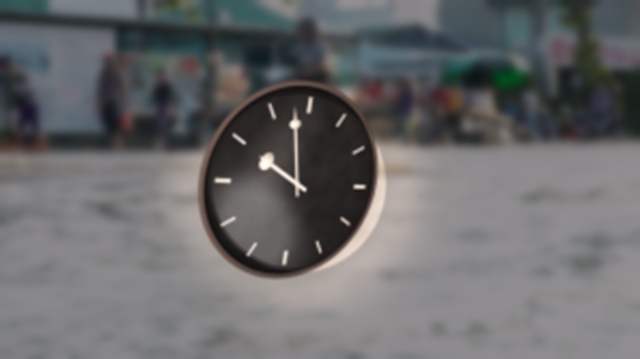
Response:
{"hour": 9, "minute": 58}
